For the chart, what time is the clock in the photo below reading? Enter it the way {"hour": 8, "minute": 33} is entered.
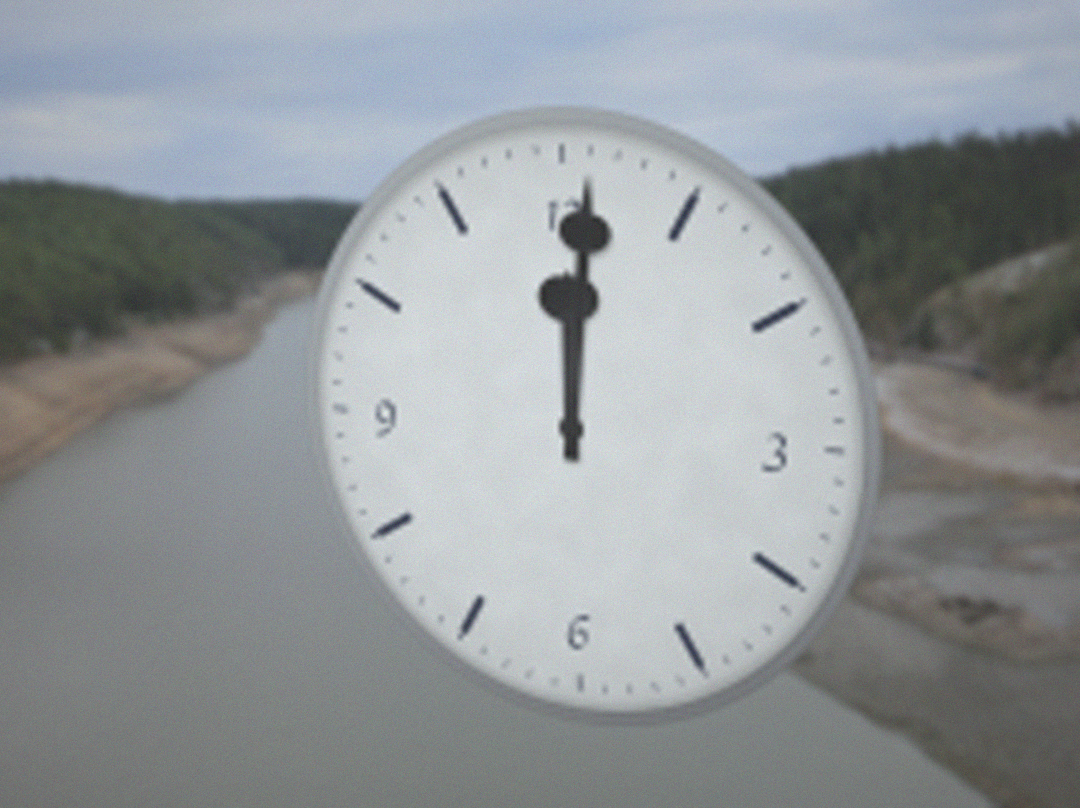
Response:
{"hour": 12, "minute": 1}
